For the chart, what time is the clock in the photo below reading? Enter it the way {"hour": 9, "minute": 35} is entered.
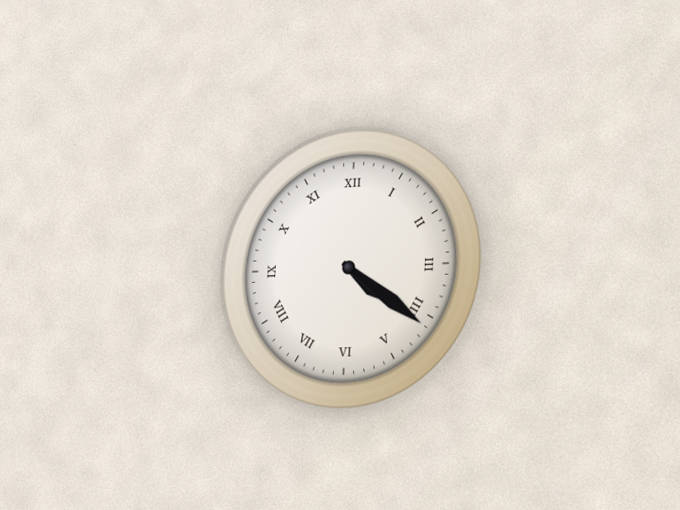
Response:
{"hour": 4, "minute": 21}
